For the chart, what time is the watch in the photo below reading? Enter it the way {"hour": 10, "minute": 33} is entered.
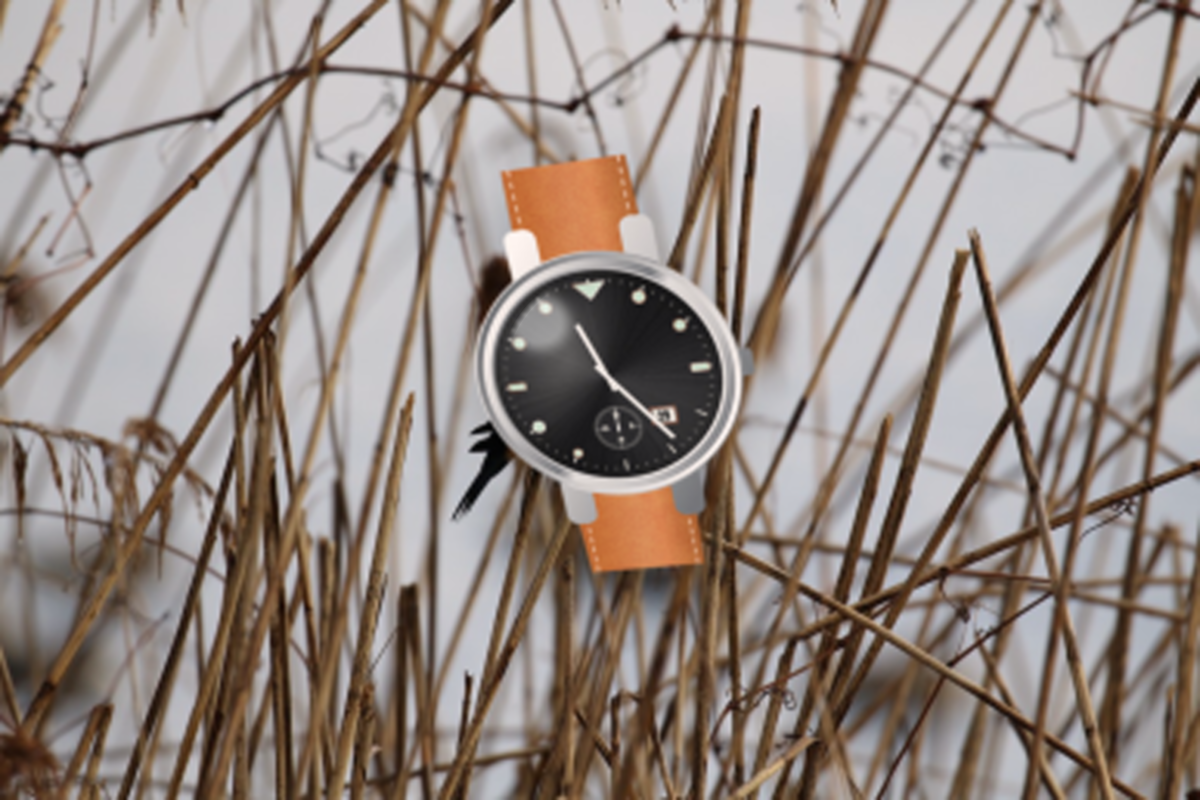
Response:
{"hour": 11, "minute": 24}
